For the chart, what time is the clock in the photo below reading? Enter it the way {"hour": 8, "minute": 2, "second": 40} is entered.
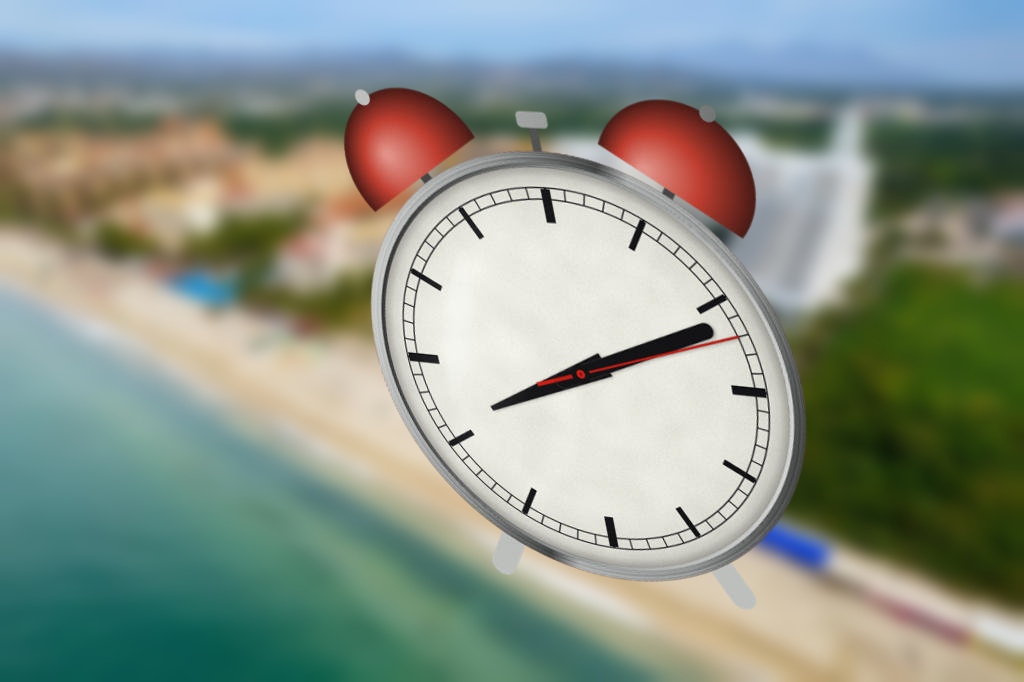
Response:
{"hour": 8, "minute": 11, "second": 12}
